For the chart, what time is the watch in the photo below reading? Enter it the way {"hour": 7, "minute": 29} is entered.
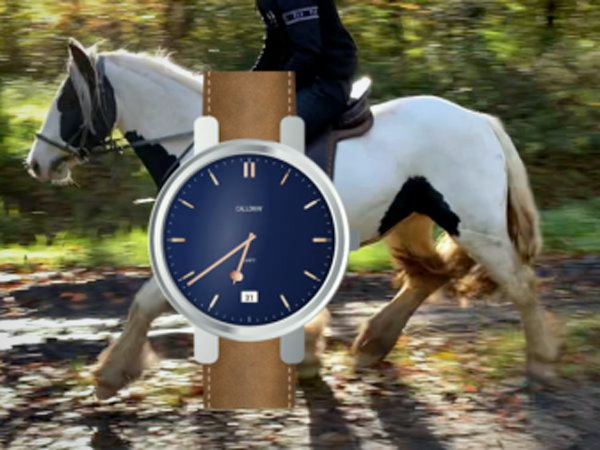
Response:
{"hour": 6, "minute": 39}
